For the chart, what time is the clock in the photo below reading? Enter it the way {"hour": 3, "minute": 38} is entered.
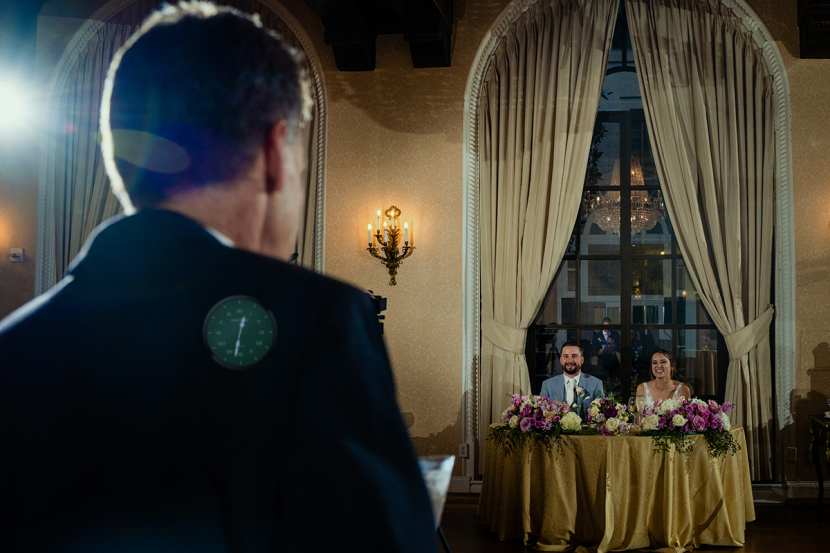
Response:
{"hour": 12, "minute": 32}
